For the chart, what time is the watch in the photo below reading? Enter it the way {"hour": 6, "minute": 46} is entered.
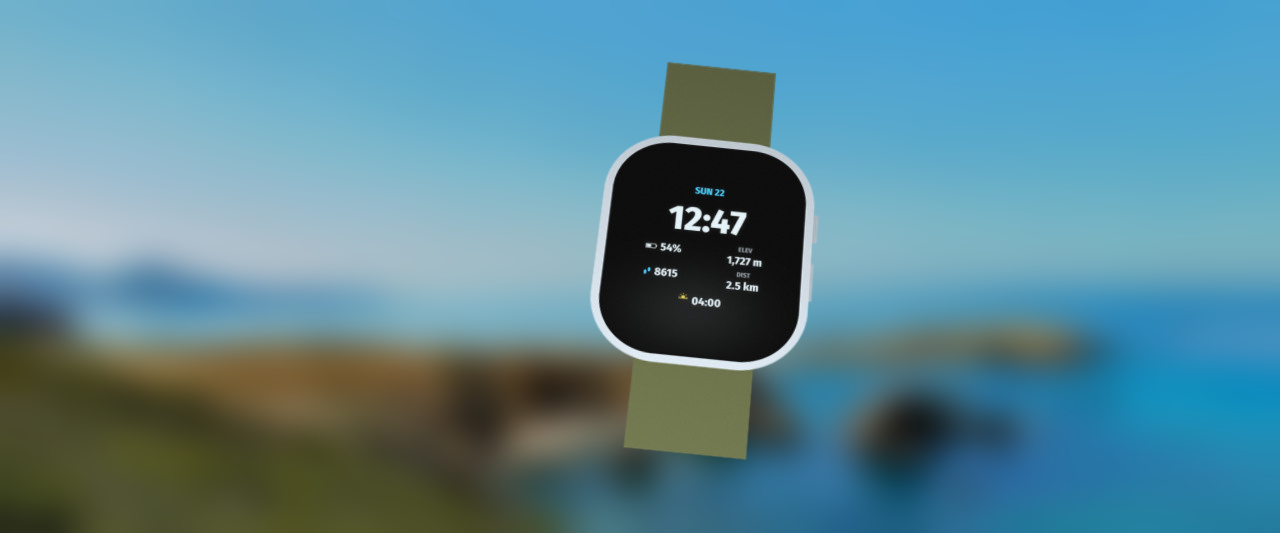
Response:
{"hour": 12, "minute": 47}
